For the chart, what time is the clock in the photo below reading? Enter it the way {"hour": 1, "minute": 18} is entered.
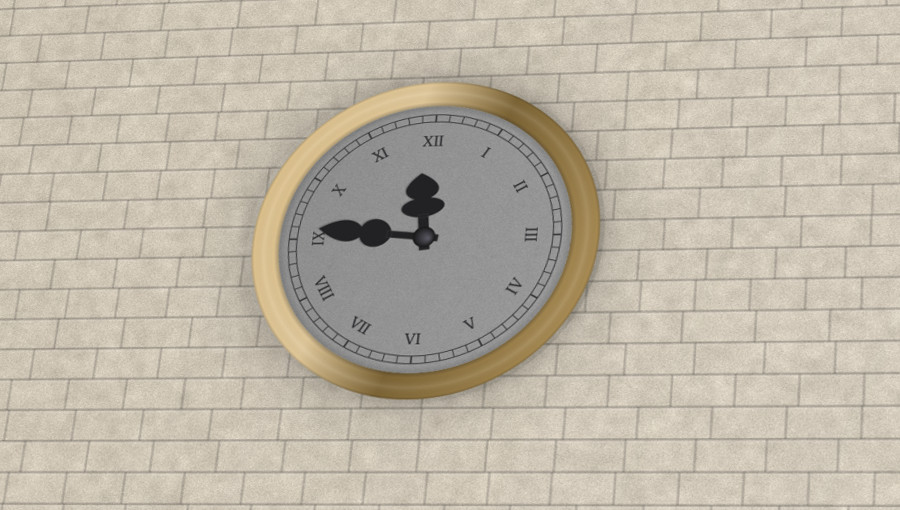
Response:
{"hour": 11, "minute": 46}
